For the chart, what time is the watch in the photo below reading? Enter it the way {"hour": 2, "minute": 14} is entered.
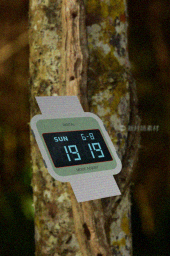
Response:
{"hour": 19, "minute": 19}
